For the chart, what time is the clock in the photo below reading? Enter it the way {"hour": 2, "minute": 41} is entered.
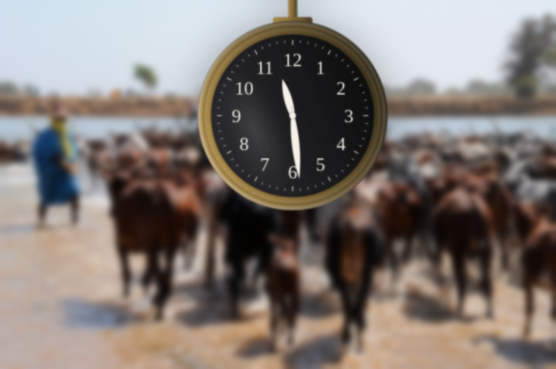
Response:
{"hour": 11, "minute": 29}
